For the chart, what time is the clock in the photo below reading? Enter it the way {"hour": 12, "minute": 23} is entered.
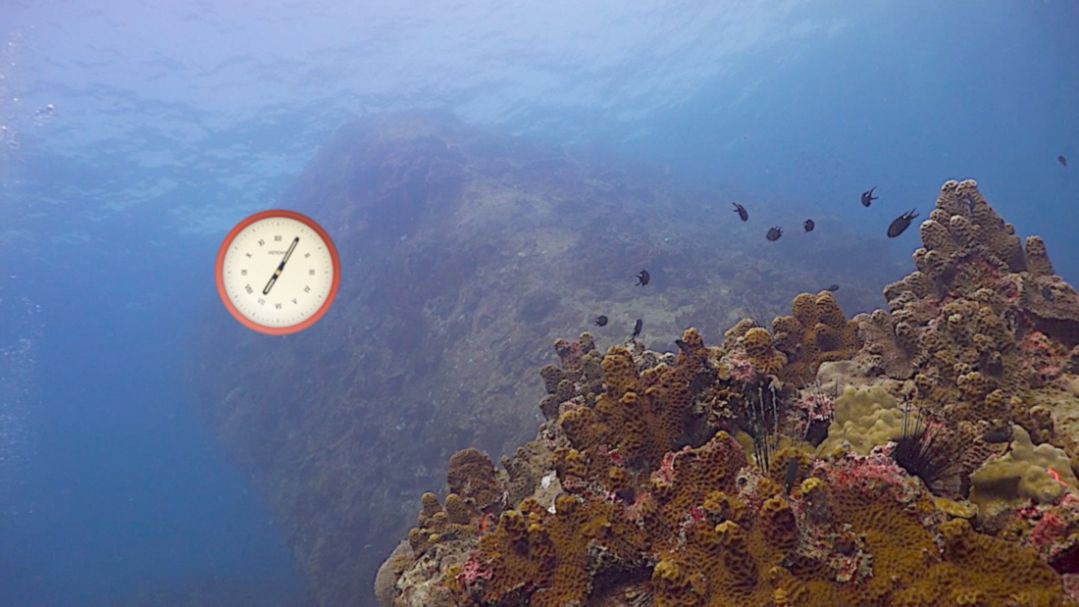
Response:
{"hour": 7, "minute": 5}
